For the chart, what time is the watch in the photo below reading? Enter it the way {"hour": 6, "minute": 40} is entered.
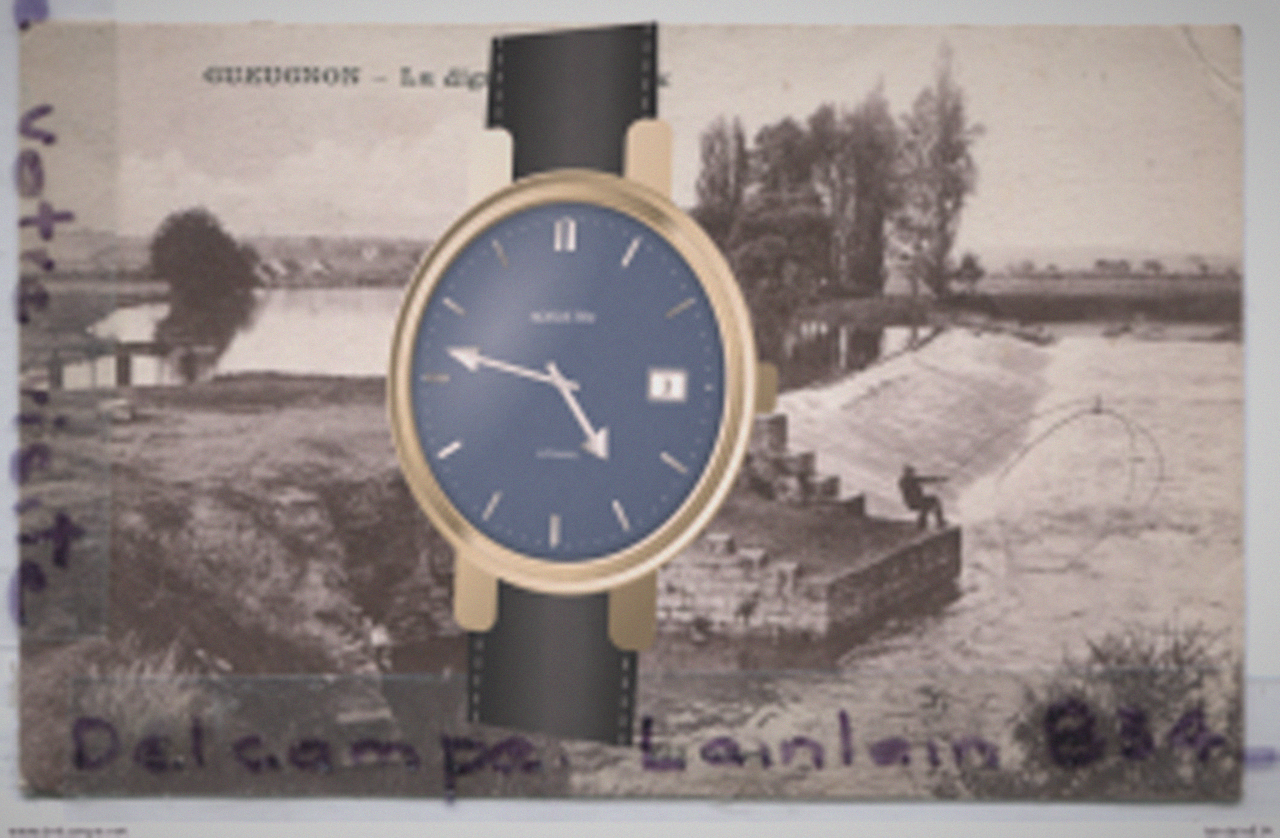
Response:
{"hour": 4, "minute": 47}
